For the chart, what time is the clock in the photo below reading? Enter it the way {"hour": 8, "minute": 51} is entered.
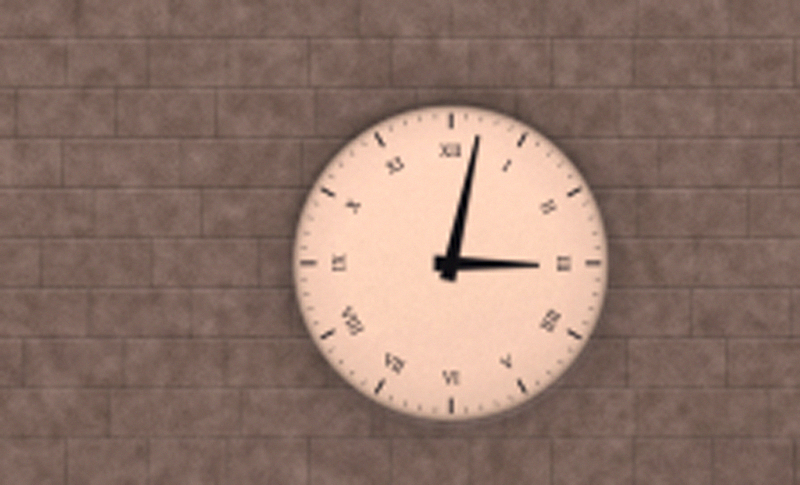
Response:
{"hour": 3, "minute": 2}
